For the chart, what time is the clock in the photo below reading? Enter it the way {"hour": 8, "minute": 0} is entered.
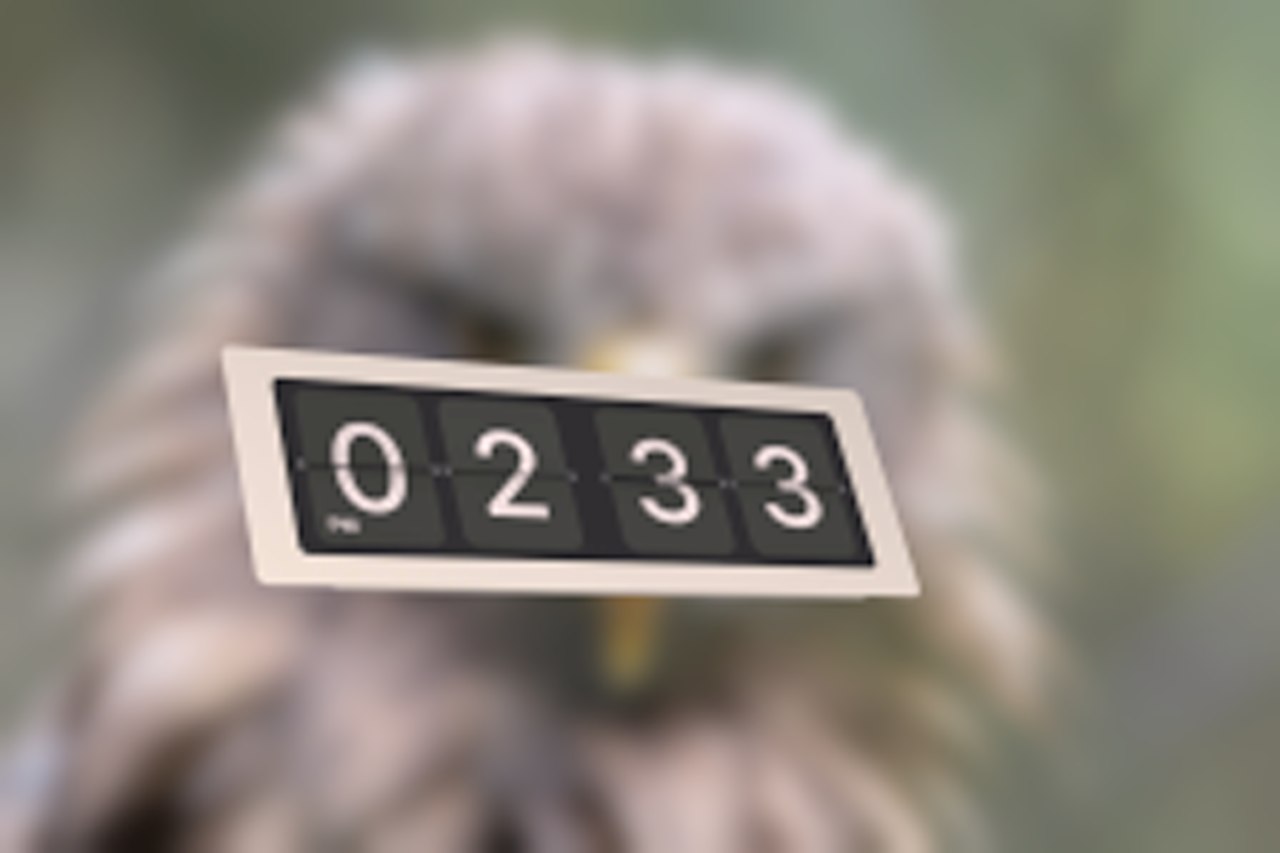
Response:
{"hour": 2, "minute": 33}
